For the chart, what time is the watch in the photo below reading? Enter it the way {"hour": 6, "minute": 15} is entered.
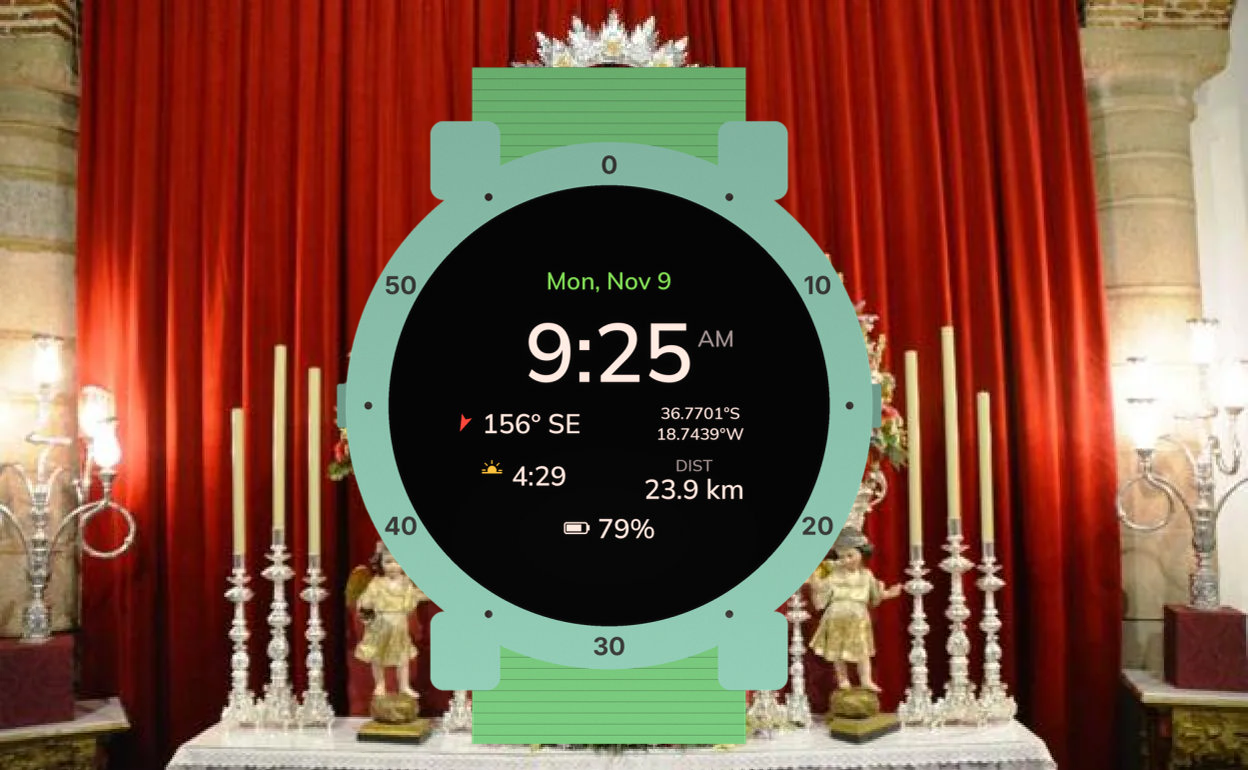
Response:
{"hour": 9, "minute": 25}
